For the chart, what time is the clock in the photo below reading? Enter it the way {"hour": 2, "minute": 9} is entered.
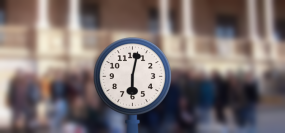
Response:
{"hour": 6, "minute": 2}
